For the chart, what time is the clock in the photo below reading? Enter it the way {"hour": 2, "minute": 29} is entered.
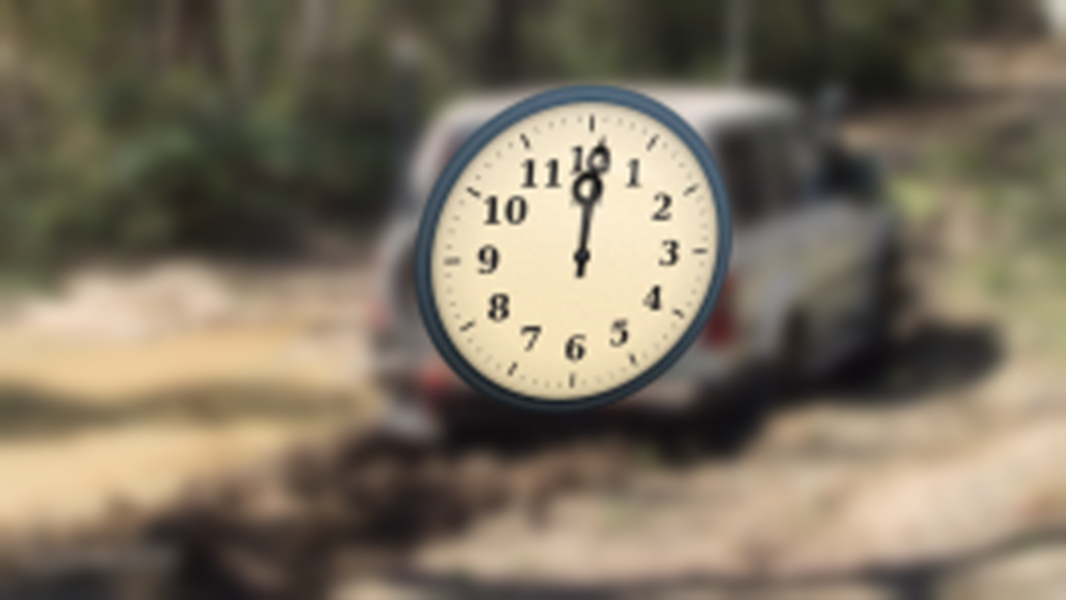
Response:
{"hour": 12, "minute": 1}
